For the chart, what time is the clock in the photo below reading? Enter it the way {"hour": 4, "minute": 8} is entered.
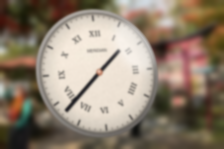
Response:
{"hour": 1, "minute": 38}
